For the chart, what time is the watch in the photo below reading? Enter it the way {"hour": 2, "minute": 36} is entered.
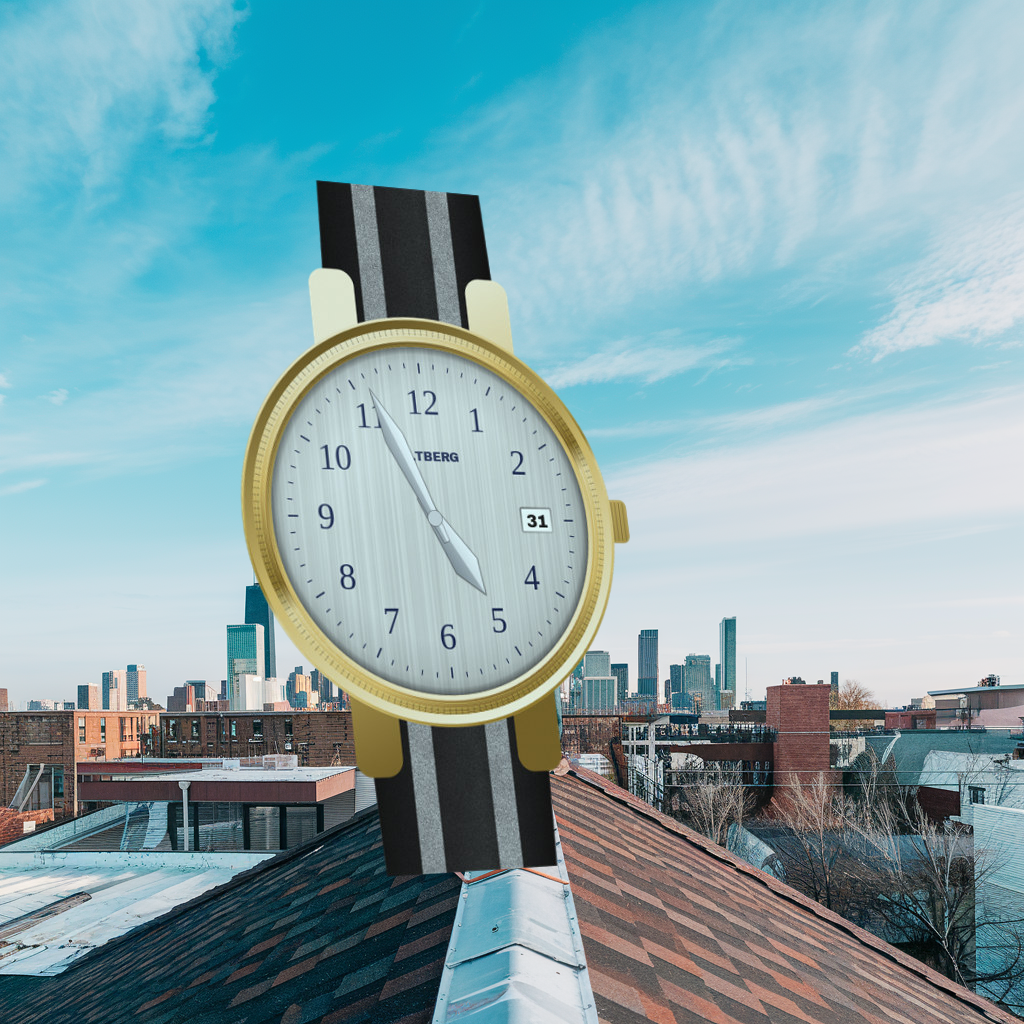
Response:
{"hour": 4, "minute": 56}
